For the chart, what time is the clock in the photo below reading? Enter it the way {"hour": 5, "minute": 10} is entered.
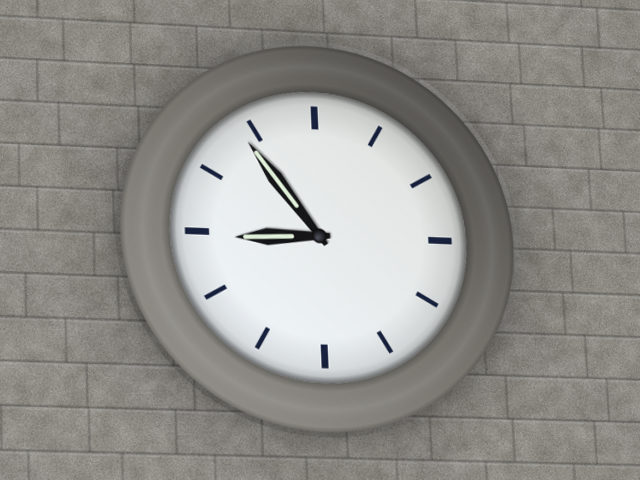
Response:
{"hour": 8, "minute": 54}
